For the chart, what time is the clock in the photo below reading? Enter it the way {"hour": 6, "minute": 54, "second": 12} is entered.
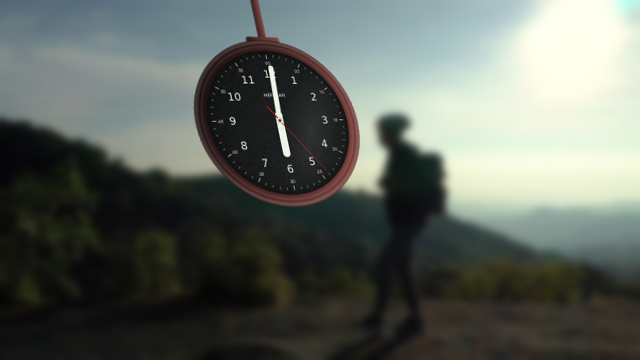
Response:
{"hour": 6, "minute": 0, "second": 24}
